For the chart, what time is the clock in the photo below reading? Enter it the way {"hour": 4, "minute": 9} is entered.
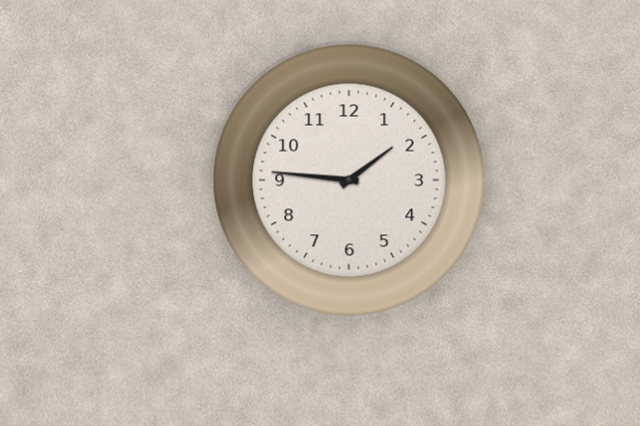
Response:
{"hour": 1, "minute": 46}
